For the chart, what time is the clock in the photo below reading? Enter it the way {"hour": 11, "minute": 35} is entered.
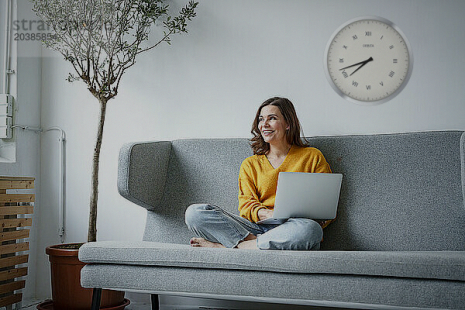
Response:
{"hour": 7, "minute": 42}
